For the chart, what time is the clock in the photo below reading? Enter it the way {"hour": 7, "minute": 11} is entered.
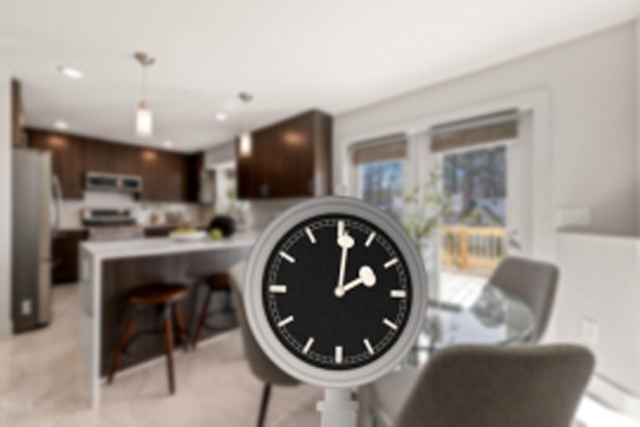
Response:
{"hour": 2, "minute": 1}
